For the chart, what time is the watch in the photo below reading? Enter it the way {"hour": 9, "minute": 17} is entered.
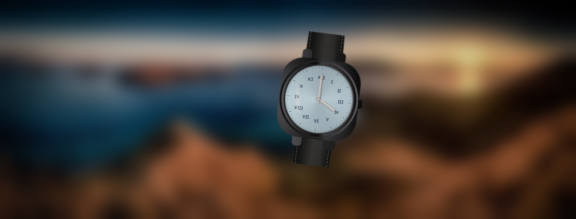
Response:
{"hour": 4, "minute": 0}
